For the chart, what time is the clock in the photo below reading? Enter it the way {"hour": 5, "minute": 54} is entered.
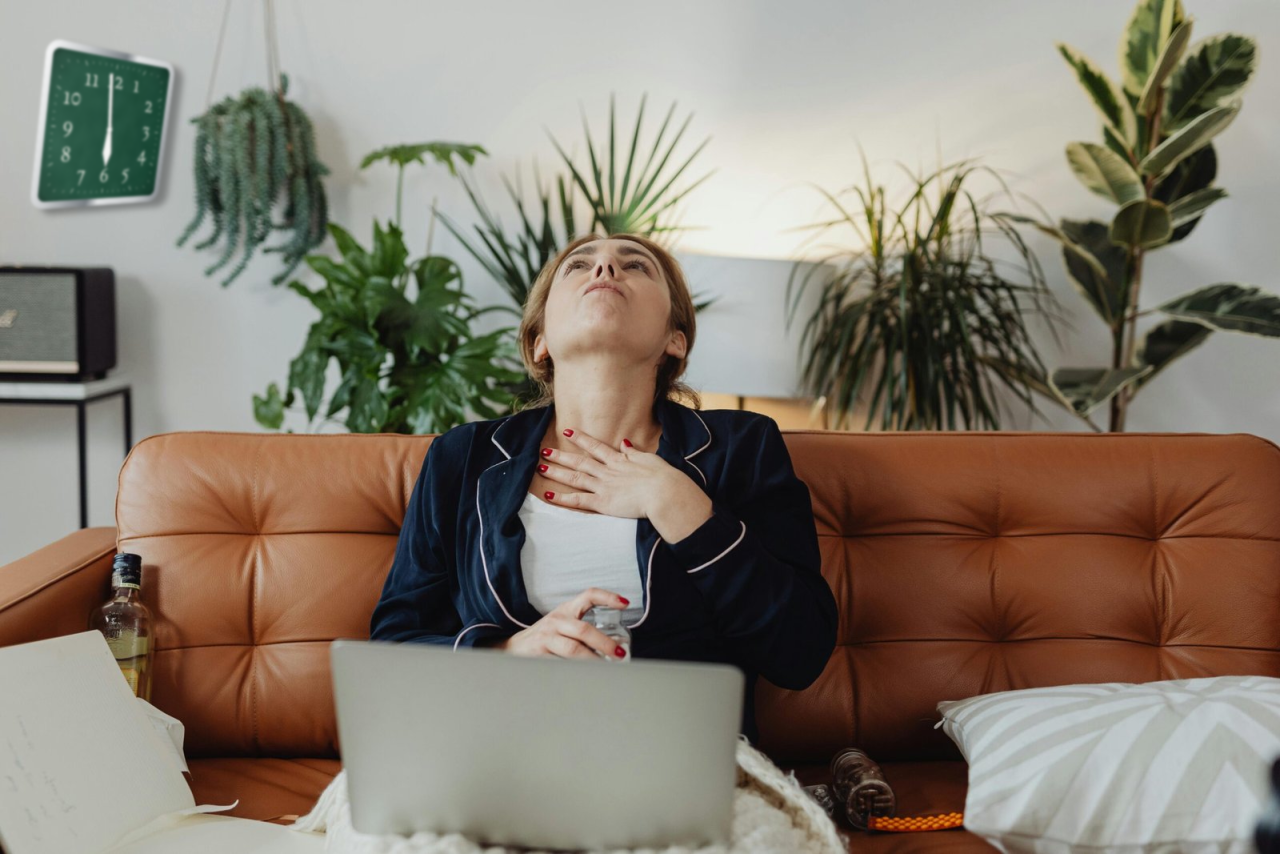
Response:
{"hour": 5, "minute": 59}
